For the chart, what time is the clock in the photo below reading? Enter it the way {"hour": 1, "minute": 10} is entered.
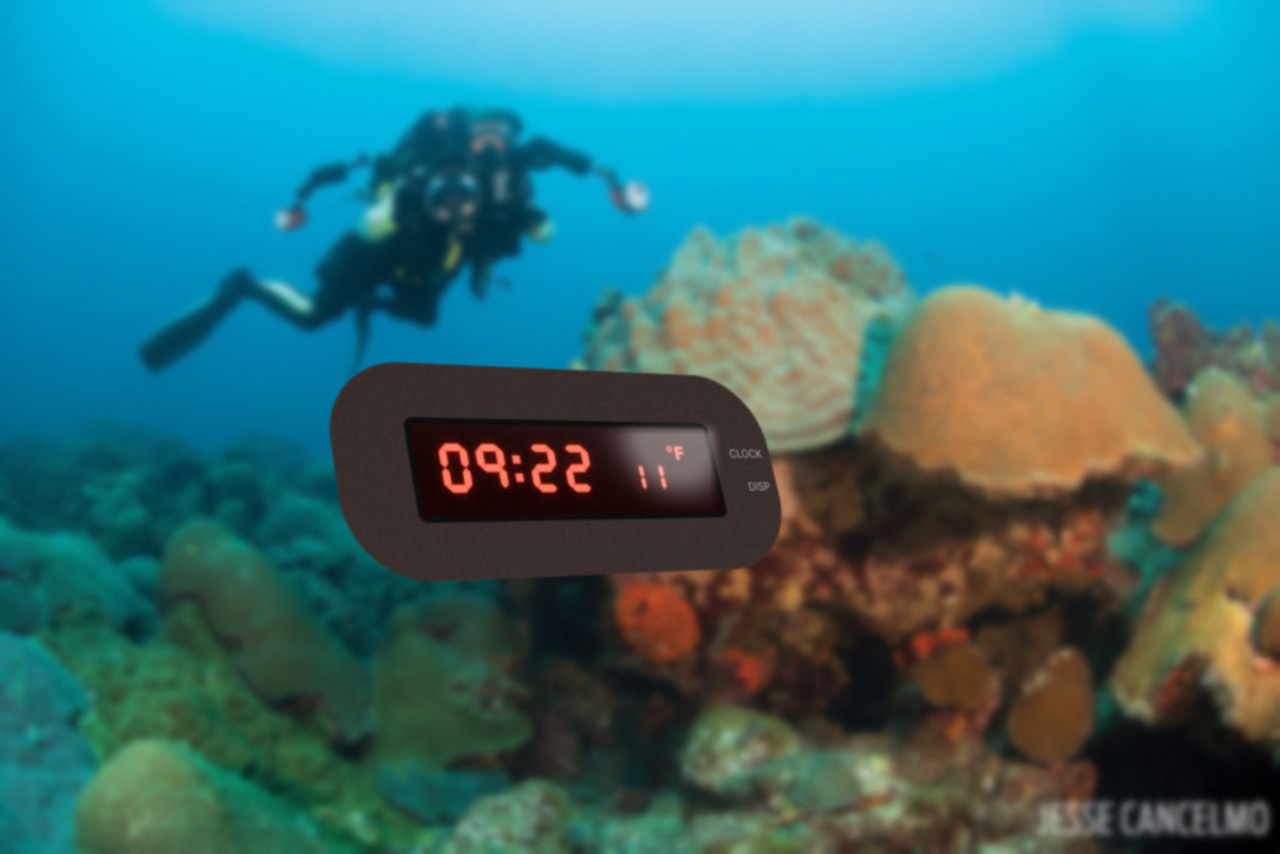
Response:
{"hour": 9, "minute": 22}
